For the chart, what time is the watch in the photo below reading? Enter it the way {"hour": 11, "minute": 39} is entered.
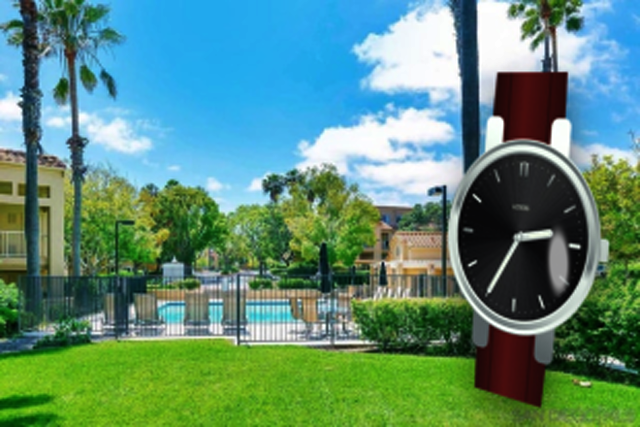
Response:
{"hour": 2, "minute": 35}
